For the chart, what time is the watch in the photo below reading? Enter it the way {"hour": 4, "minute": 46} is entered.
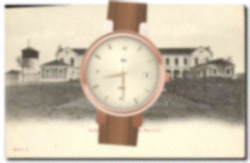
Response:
{"hour": 8, "minute": 29}
